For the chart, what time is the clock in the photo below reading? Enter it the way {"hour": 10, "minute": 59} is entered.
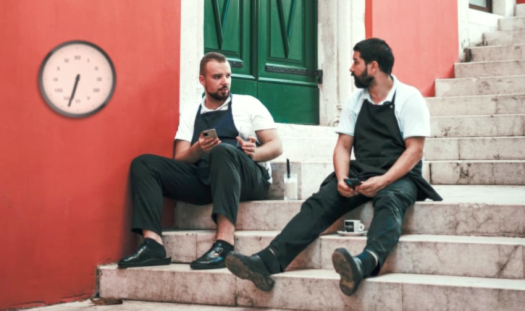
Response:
{"hour": 6, "minute": 33}
